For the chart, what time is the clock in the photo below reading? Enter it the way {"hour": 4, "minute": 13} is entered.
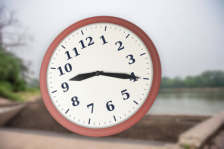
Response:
{"hour": 9, "minute": 20}
